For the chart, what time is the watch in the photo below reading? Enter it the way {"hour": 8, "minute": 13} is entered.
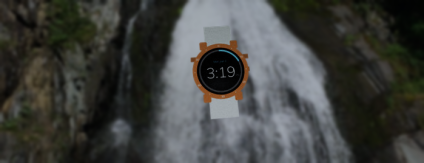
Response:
{"hour": 3, "minute": 19}
